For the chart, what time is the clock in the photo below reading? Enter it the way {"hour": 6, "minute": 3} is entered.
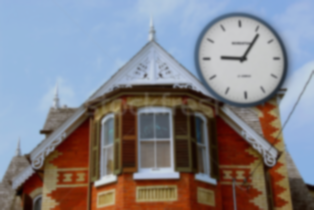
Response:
{"hour": 9, "minute": 6}
